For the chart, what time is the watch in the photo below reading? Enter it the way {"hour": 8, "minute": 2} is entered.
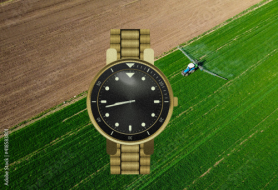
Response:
{"hour": 8, "minute": 43}
